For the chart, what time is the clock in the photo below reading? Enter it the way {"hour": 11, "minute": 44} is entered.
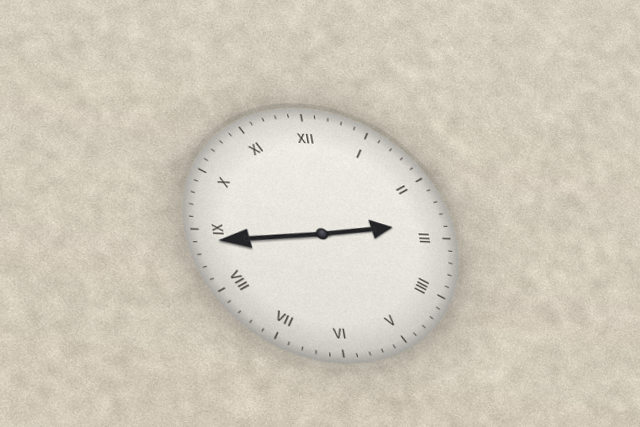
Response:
{"hour": 2, "minute": 44}
